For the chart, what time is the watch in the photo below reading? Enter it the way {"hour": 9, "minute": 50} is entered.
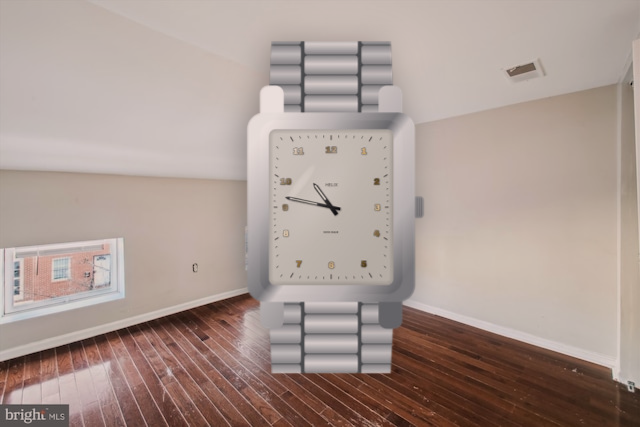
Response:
{"hour": 10, "minute": 47}
